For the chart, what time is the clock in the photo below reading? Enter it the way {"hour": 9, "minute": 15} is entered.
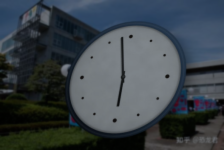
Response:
{"hour": 5, "minute": 58}
